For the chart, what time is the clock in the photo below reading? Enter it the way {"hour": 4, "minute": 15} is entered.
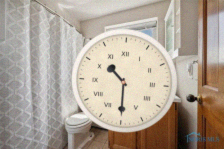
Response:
{"hour": 10, "minute": 30}
